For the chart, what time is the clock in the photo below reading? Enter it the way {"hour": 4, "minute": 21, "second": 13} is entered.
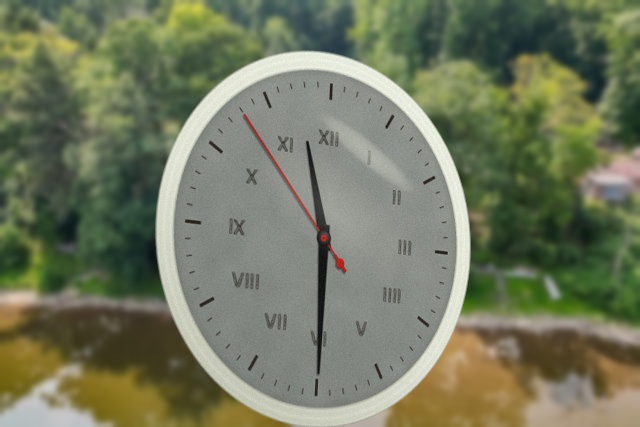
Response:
{"hour": 11, "minute": 29, "second": 53}
